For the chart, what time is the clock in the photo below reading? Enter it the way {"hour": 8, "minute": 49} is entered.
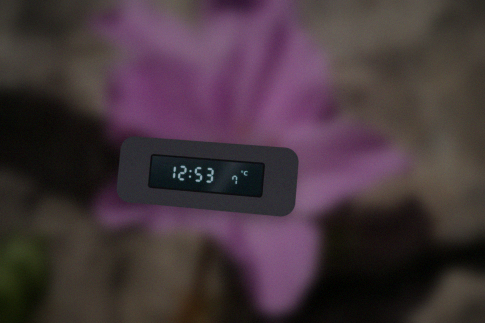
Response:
{"hour": 12, "minute": 53}
